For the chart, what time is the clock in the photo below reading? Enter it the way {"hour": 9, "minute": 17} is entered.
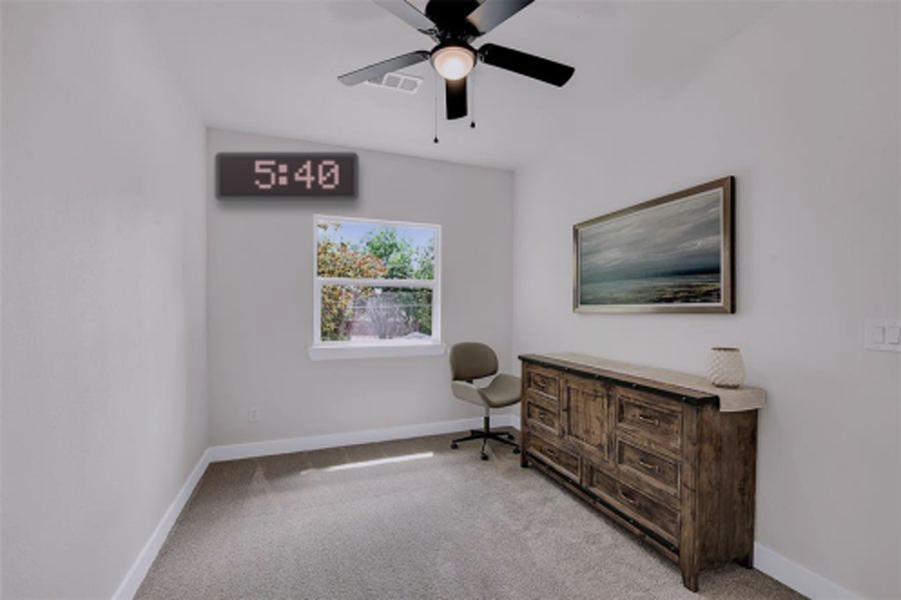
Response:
{"hour": 5, "minute": 40}
